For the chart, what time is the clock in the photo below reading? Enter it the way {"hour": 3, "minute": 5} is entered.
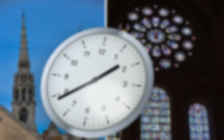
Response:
{"hour": 1, "minute": 39}
